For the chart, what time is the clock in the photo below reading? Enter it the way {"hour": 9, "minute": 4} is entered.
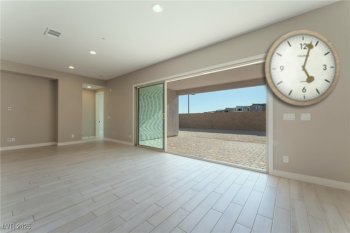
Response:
{"hour": 5, "minute": 3}
